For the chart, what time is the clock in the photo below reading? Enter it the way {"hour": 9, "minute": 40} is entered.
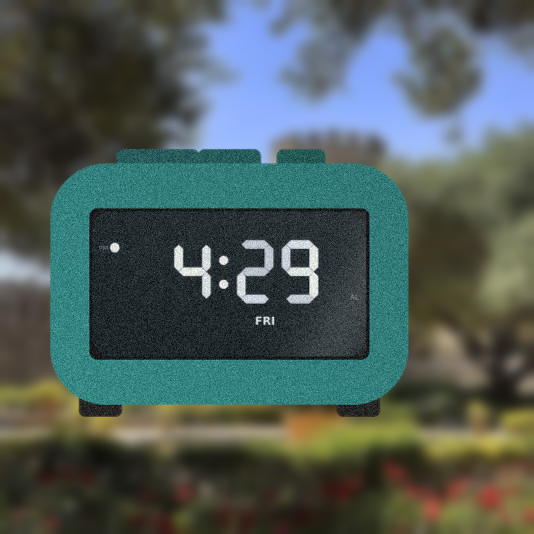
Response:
{"hour": 4, "minute": 29}
